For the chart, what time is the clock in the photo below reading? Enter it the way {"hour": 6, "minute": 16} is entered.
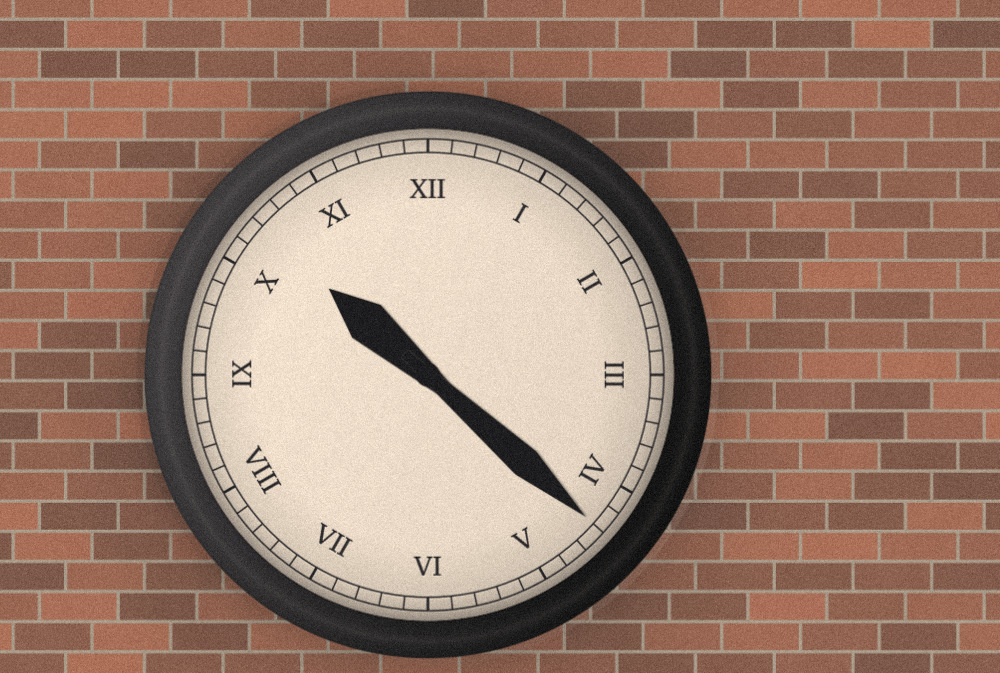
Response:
{"hour": 10, "minute": 22}
